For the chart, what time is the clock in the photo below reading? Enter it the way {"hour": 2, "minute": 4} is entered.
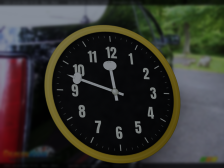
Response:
{"hour": 11, "minute": 48}
